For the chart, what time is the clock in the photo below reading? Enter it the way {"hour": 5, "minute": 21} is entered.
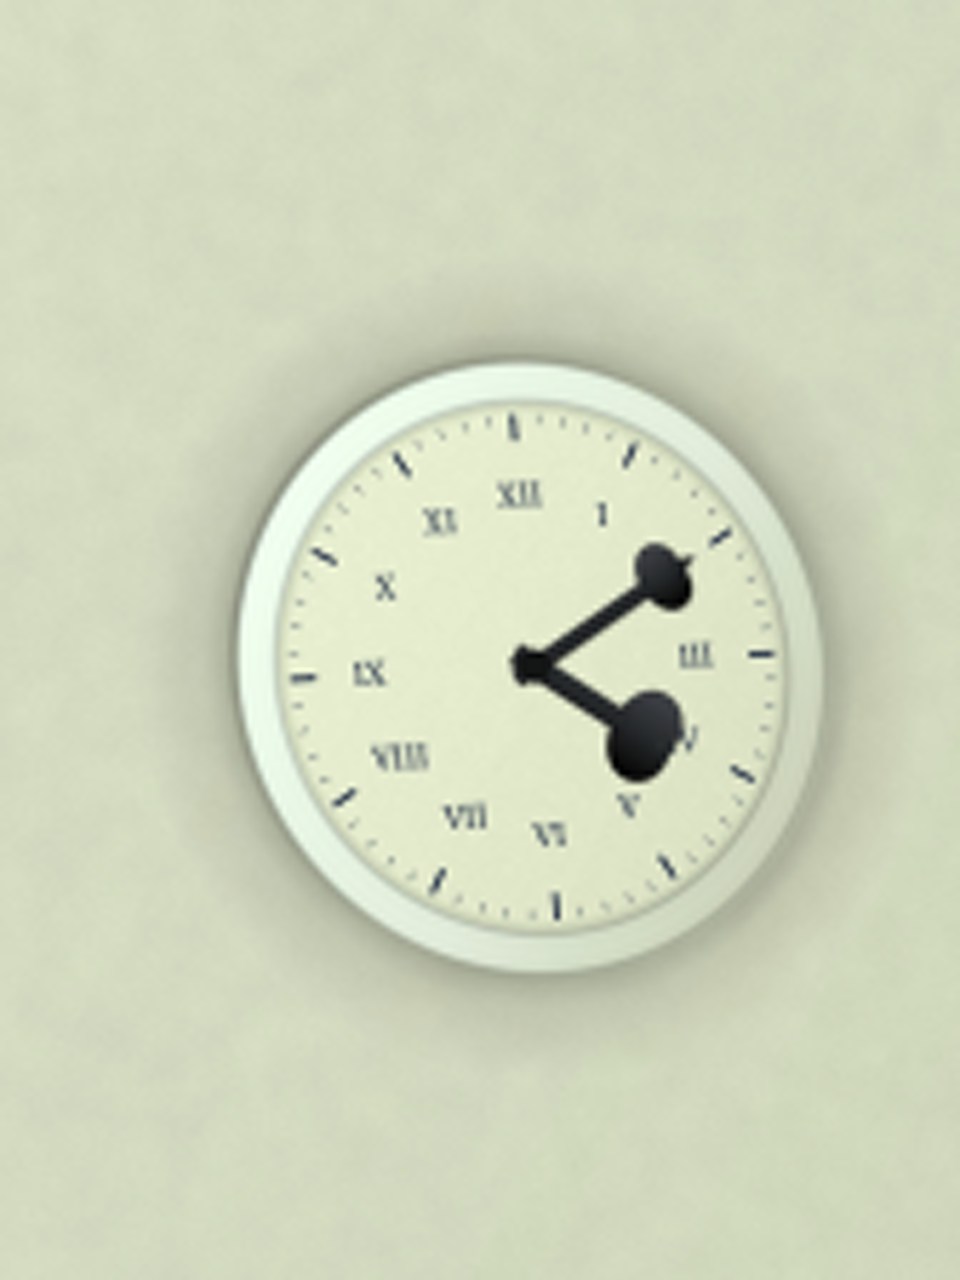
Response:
{"hour": 4, "minute": 10}
